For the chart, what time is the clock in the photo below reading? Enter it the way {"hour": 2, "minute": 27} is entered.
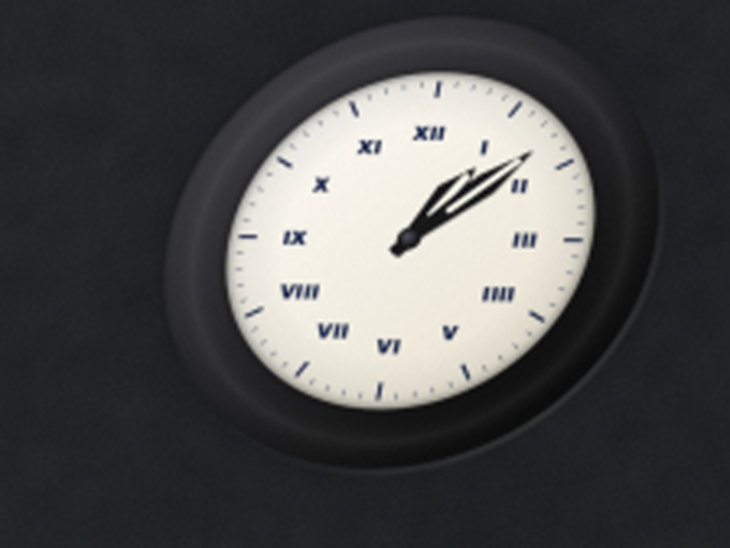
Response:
{"hour": 1, "minute": 8}
